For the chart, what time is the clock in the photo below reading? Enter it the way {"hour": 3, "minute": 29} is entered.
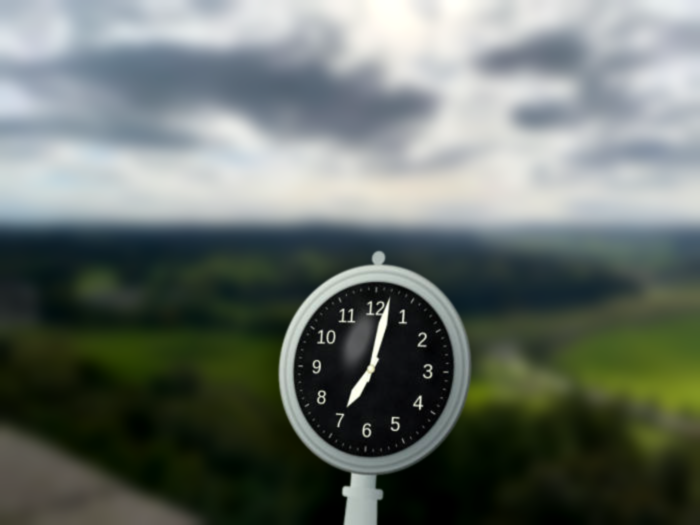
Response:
{"hour": 7, "minute": 2}
